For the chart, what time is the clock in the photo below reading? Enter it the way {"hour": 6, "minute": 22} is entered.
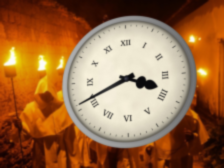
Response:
{"hour": 3, "minute": 41}
